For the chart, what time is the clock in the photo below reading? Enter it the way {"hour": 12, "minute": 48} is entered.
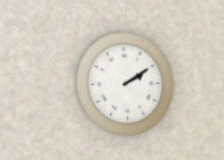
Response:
{"hour": 2, "minute": 10}
